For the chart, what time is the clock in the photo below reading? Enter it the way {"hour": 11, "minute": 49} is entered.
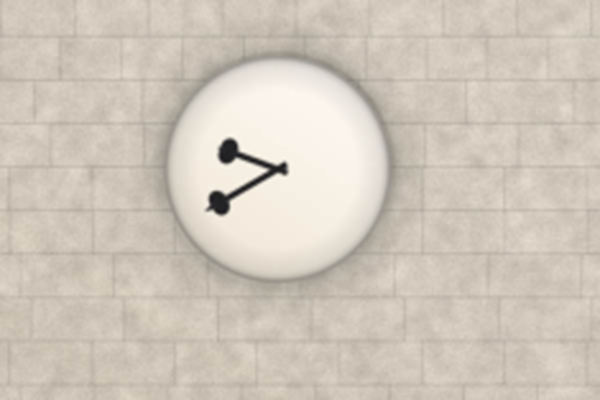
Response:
{"hour": 9, "minute": 40}
